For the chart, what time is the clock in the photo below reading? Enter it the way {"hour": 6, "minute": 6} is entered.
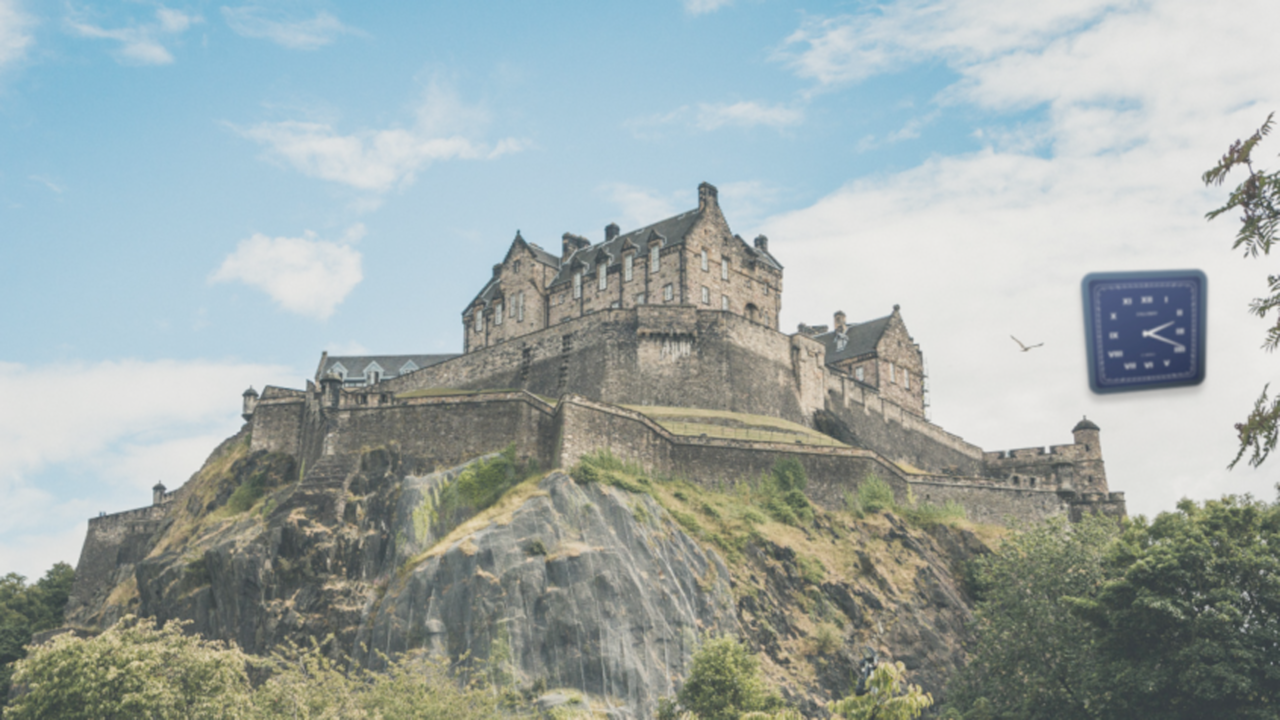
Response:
{"hour": 2, "minute": 19}
